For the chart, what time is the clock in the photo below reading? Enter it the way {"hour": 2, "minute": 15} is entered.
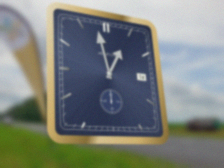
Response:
{"hour": 12, "minute": 58}
